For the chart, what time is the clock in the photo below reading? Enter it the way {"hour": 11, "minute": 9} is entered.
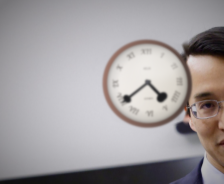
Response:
{"hour": 4, "minute": 39}
